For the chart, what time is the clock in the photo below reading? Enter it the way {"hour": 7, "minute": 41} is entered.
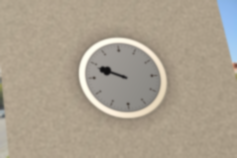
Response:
{"hour": 9, "minute": 49}
